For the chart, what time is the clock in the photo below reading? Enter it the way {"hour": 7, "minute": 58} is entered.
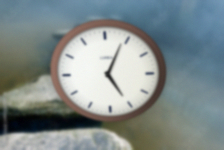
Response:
{"hour": 5, "minute": 4}
